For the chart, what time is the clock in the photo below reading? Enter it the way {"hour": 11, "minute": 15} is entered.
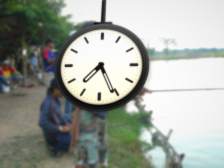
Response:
{"hour": 7, "minute": 26}
